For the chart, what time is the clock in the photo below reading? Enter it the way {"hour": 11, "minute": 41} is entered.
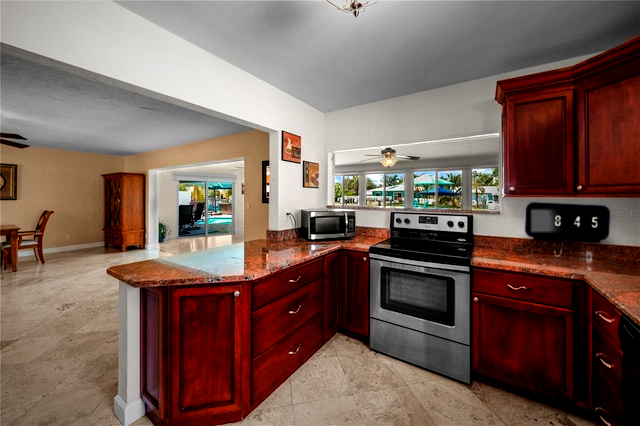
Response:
{"hour": 8, "minute": 45}
